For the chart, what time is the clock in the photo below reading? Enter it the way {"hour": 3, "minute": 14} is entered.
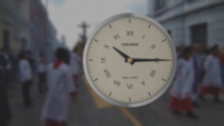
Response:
{"hour": 10, "minute": 15}
